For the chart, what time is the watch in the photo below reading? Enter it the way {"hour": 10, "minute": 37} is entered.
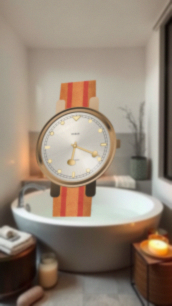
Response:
{"hour": 6, "minute": 19}
